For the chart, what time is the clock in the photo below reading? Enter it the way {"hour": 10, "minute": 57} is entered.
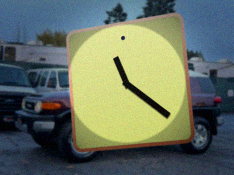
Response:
{"hour": 11, "minute": 22}
